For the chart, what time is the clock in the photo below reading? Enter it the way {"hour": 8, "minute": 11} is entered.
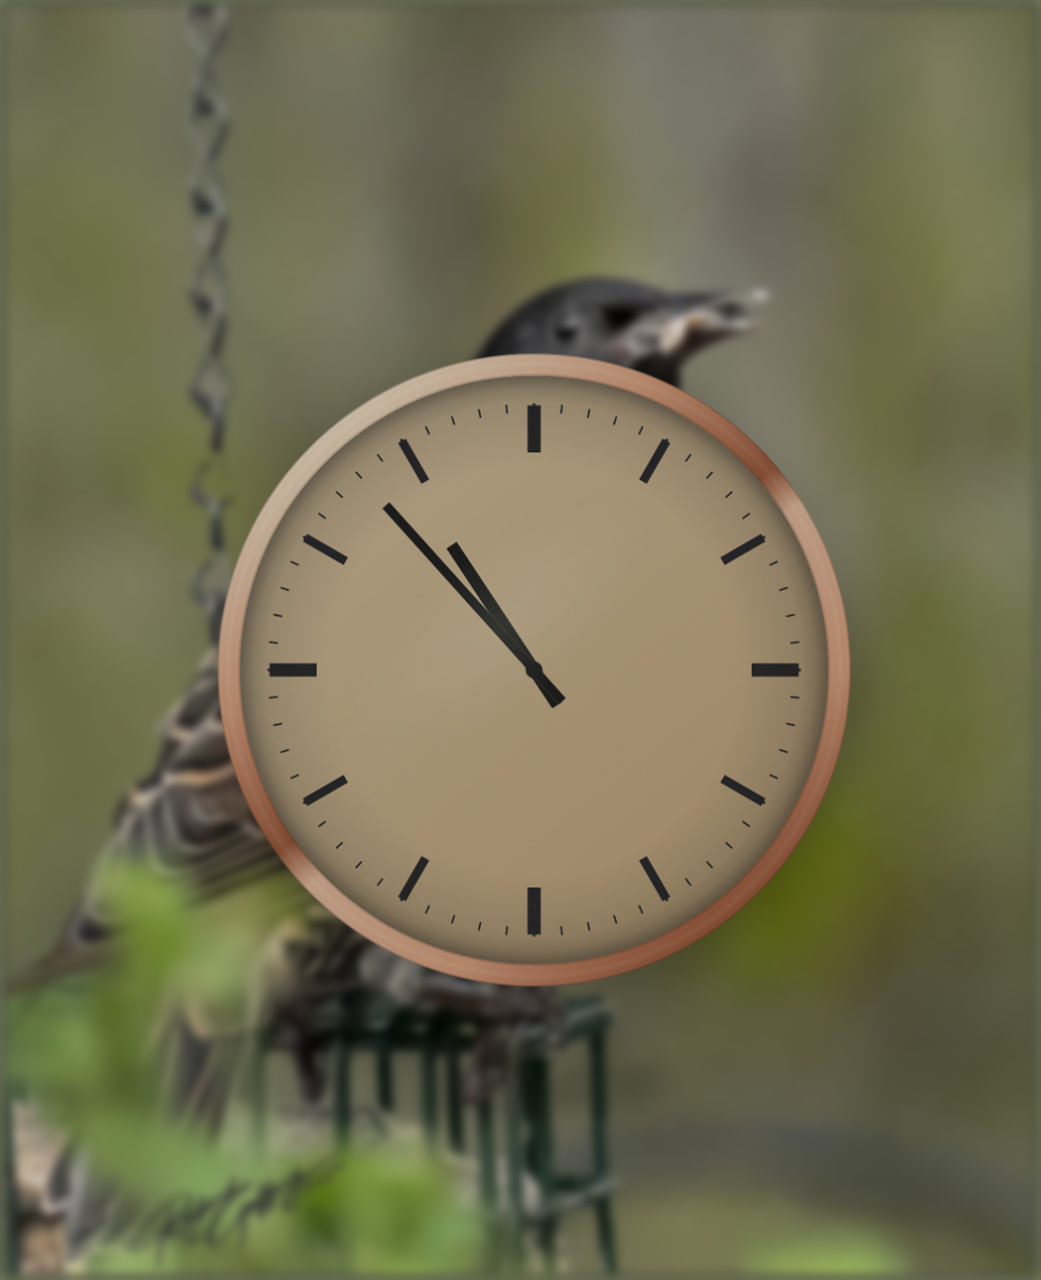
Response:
{"hour": 10, "minute": 53}
